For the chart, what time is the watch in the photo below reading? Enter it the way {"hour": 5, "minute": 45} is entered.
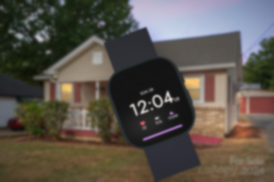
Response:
{"hour": 12, "minute": 4}
